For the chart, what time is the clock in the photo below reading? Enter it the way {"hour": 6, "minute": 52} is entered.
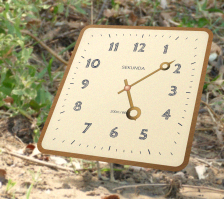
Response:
{"hour": 5, "minute": 8}
